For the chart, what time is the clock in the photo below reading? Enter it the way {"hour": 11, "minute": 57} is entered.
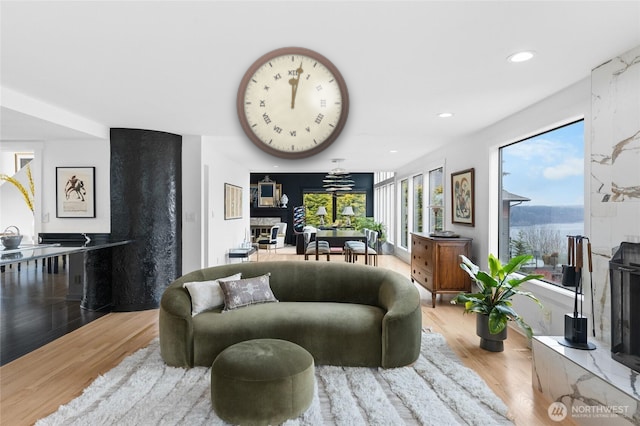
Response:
{"hour": 12, "minute": 2}
